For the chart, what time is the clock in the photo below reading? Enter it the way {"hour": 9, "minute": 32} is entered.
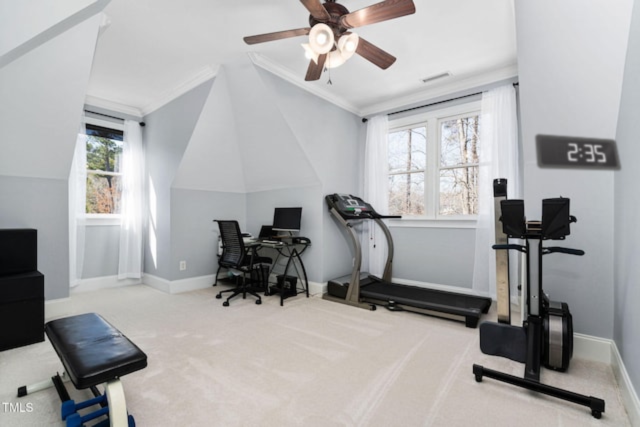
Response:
{"hour": 2, "minute": 35}
